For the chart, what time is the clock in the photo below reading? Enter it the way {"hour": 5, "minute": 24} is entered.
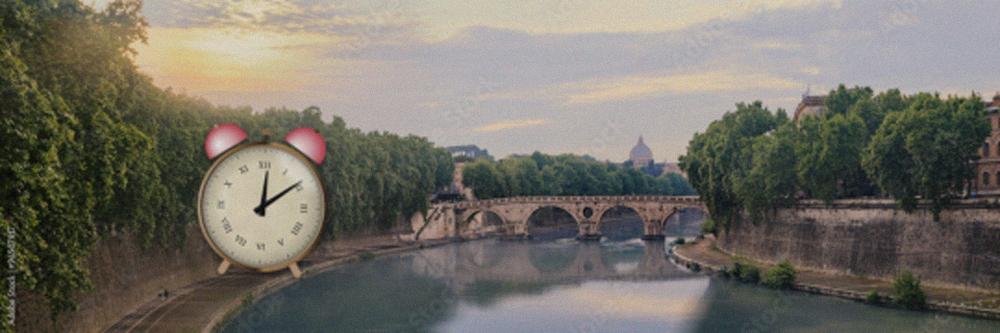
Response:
{"hour": 12, "minute": 9}
